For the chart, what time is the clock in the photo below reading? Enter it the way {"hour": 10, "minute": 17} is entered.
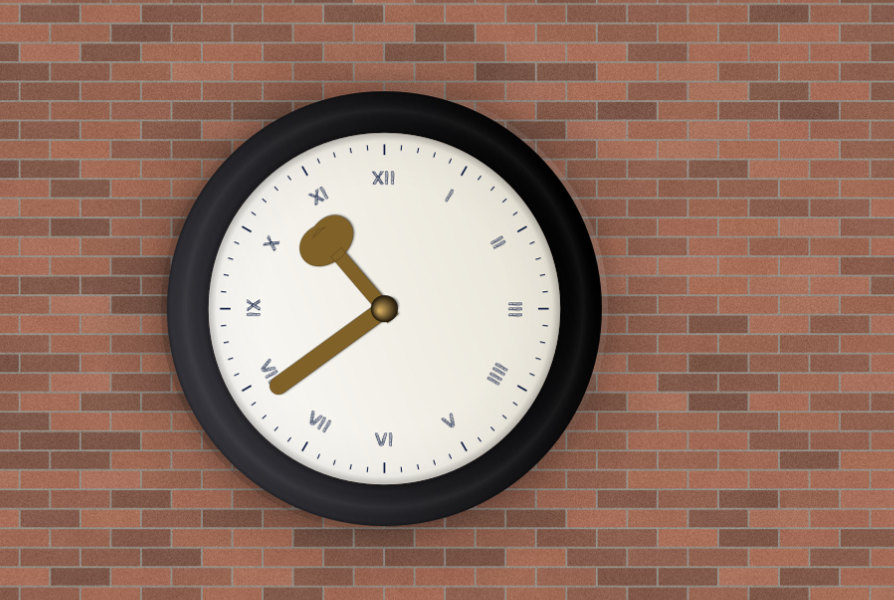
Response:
{"hour": 10, "minute": 39}
